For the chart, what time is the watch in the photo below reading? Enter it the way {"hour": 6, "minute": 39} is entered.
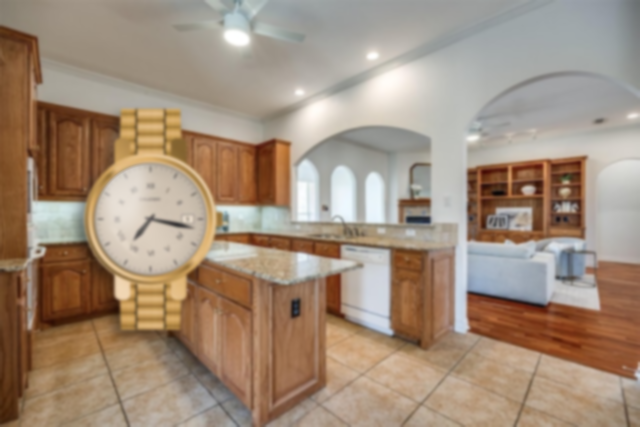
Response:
{"hour": 7, "minute": 17}
